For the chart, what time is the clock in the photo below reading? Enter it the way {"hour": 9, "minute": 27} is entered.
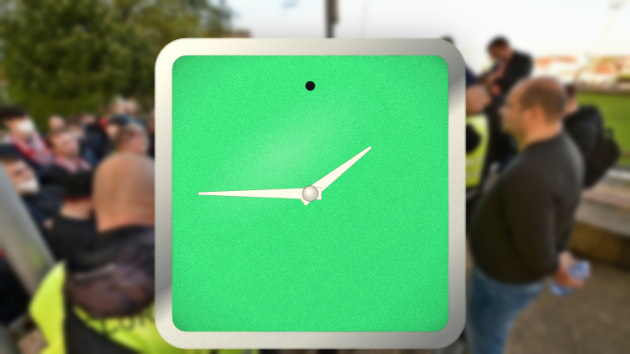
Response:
{"hour": 1, "minute": 45}
